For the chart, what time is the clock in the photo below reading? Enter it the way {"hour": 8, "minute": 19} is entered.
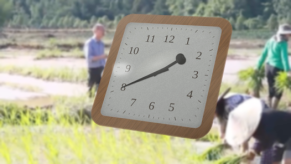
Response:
{"hour": 1, "minute": 40}
